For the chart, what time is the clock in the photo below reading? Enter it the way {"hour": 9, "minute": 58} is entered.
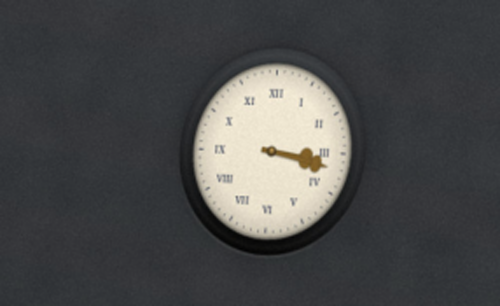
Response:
{"hour": 3, "minute": 17}
